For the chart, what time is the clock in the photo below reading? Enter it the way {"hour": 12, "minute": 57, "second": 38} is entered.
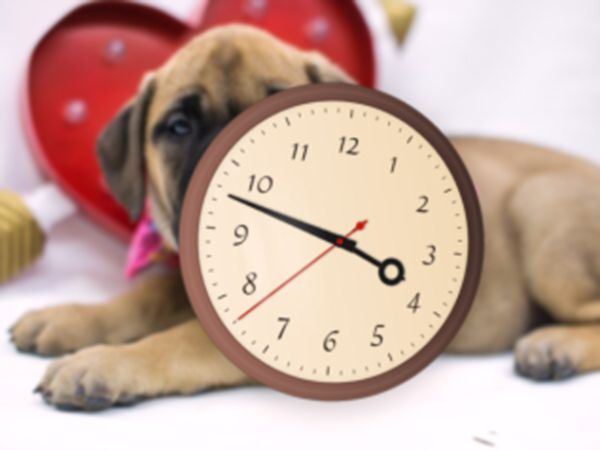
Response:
{"hour": 3, "minute": 47, "second": 38}
